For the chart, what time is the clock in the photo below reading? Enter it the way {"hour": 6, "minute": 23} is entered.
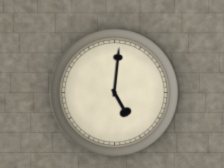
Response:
{"hour": 5, "minute": 1}
